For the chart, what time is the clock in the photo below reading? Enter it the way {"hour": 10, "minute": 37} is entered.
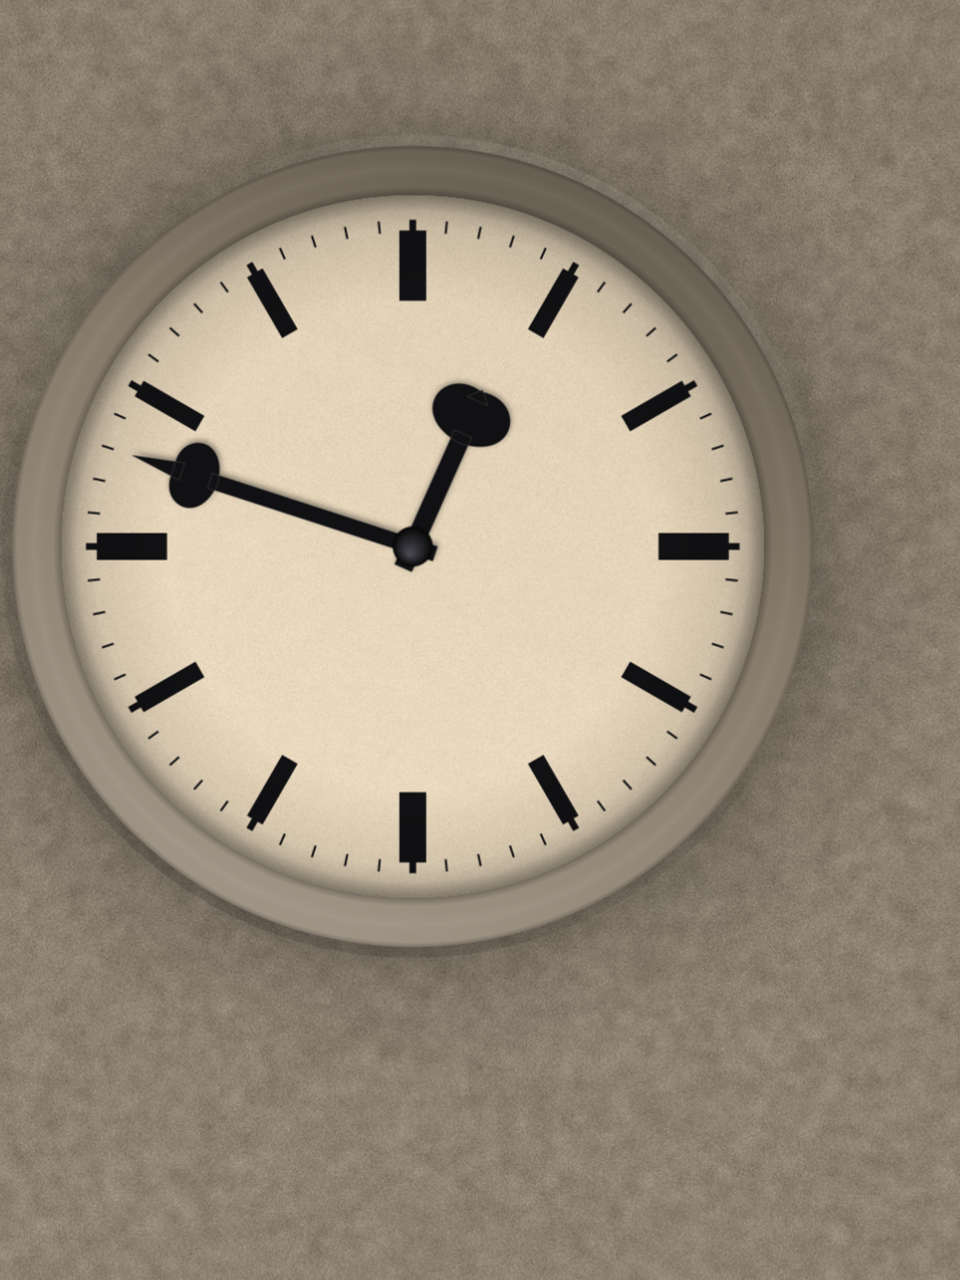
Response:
{"hour": 12, "minute": 48}
